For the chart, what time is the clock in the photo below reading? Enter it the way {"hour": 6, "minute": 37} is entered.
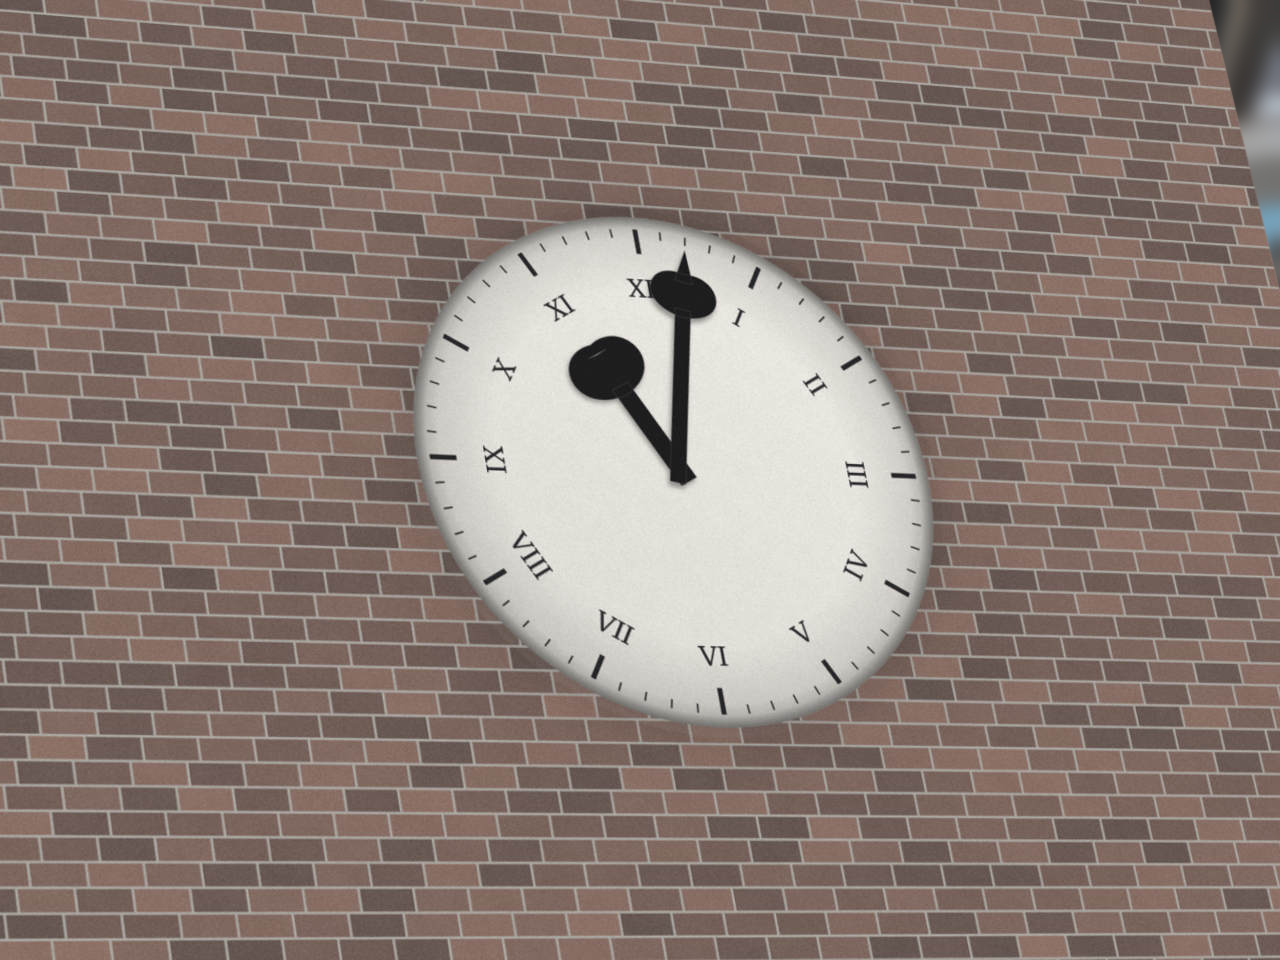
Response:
{"hour": 11, "minute": 2}
